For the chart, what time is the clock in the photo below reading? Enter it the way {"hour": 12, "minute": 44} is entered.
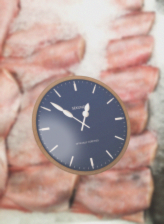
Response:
{"hour": 12, "minute": 52}
